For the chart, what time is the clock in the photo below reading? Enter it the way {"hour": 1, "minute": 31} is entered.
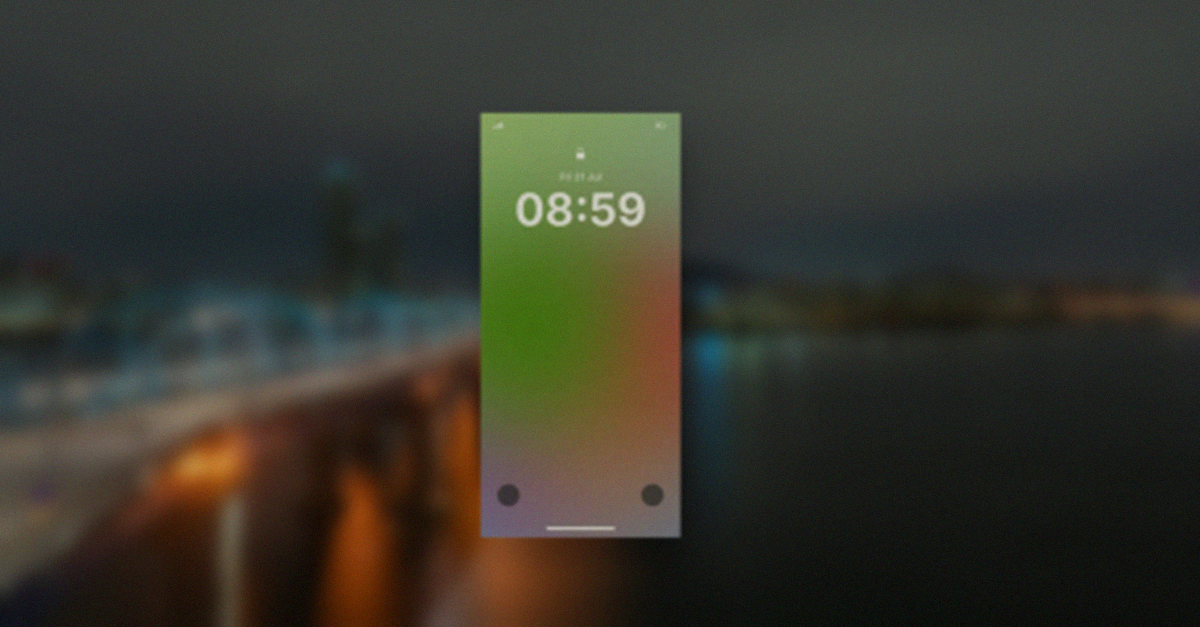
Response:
{"hour": 8, "minute": 59}
